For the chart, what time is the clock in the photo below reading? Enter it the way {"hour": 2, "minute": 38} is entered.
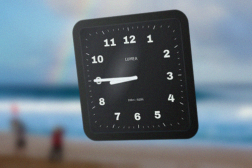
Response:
{"hour": 8, "minute": 45}
